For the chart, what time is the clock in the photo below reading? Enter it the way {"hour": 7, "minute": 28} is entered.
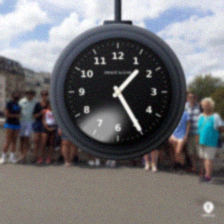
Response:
{"hour": 1, "minute": 25}
